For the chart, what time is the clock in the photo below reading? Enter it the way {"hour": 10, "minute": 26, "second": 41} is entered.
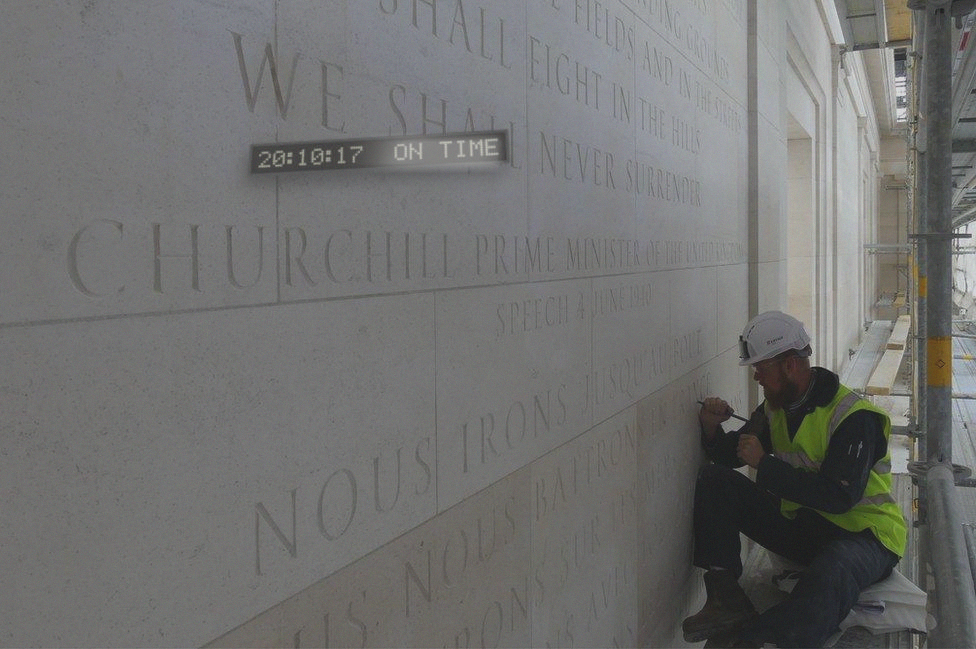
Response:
{"hour": 20, "minute": 10, "second": 17}
